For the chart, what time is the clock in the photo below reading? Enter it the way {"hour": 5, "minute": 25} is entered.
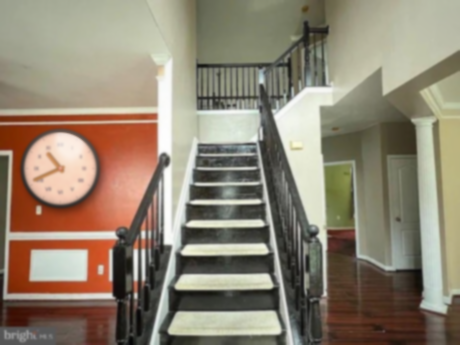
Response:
{"hour": 10, "minute": 41}
